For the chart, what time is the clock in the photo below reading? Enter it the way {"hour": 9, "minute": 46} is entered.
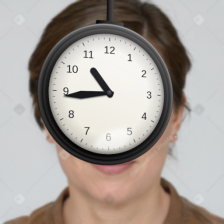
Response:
{"hour": 10, "minute": 44}
